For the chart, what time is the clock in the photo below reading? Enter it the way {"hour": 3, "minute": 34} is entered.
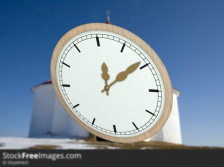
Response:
{"hour": 12, "minute": 9}
